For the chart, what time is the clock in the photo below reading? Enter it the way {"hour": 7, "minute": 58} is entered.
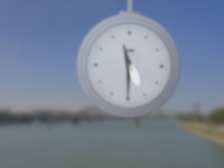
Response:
{"hour": 11, "minute": 30}
